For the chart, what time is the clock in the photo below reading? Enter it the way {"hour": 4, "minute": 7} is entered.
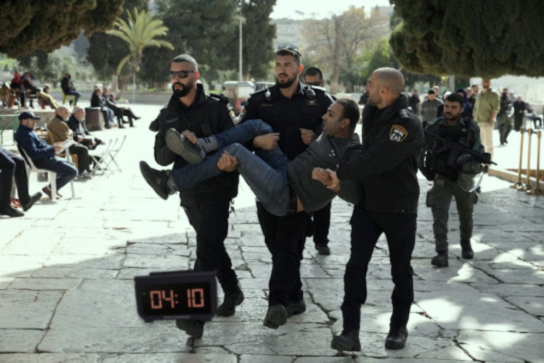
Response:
{"hour": 4, "minute": 10}
